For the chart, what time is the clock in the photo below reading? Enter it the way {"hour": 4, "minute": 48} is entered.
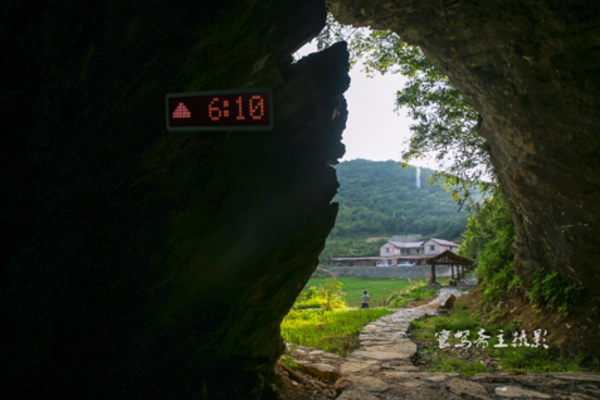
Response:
{"hour": 6, "minute": 10}
